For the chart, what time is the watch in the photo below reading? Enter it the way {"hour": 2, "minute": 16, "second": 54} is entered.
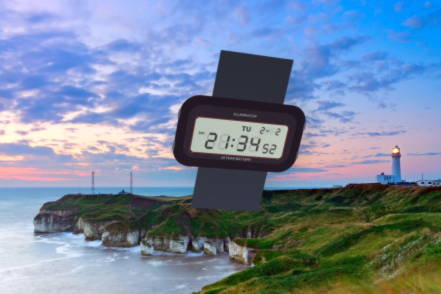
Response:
{"hour": 21, "minute": 34, "second": 52}
